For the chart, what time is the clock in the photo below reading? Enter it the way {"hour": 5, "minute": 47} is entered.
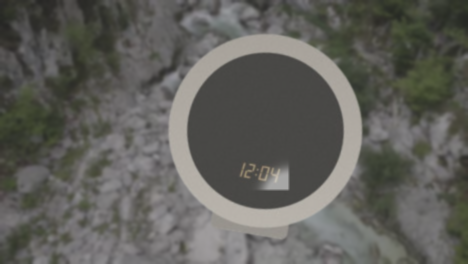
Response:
{"hour": 12, "minute": 4}
